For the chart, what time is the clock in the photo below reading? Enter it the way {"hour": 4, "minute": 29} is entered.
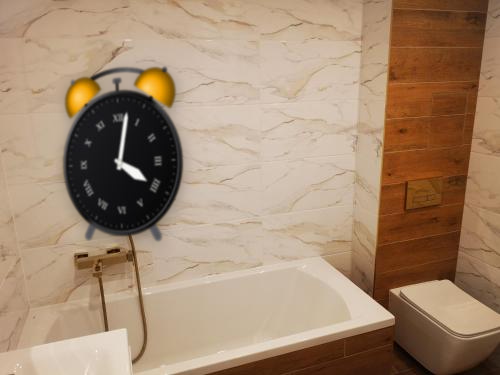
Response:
{"hour": 4, "minute": 2}
